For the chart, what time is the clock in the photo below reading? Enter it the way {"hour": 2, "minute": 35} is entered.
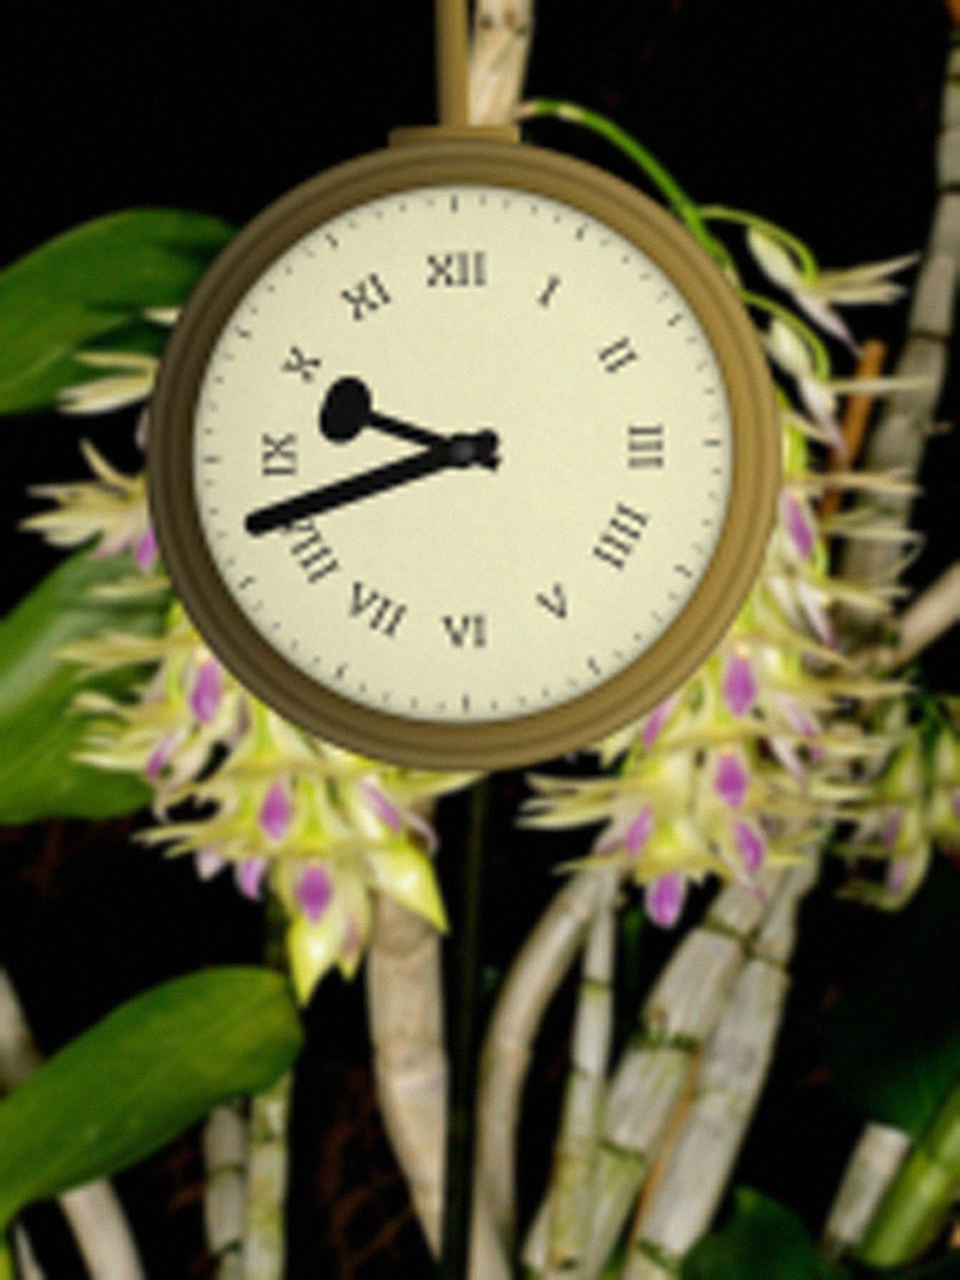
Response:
{"hour": 9, "minute": 42}
